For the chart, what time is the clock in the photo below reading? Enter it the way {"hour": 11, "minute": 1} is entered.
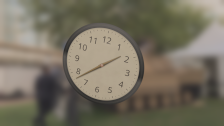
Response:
{"hour": 1, "minute": 38}
